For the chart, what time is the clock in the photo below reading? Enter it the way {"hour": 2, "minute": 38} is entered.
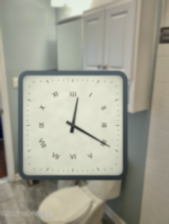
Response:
{"hour": 12, "minute": 20}
